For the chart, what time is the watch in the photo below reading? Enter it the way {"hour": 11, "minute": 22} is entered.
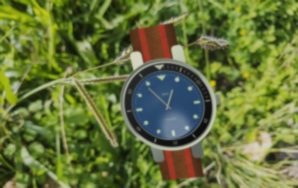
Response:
{"hour": 12, "minute": 54}
